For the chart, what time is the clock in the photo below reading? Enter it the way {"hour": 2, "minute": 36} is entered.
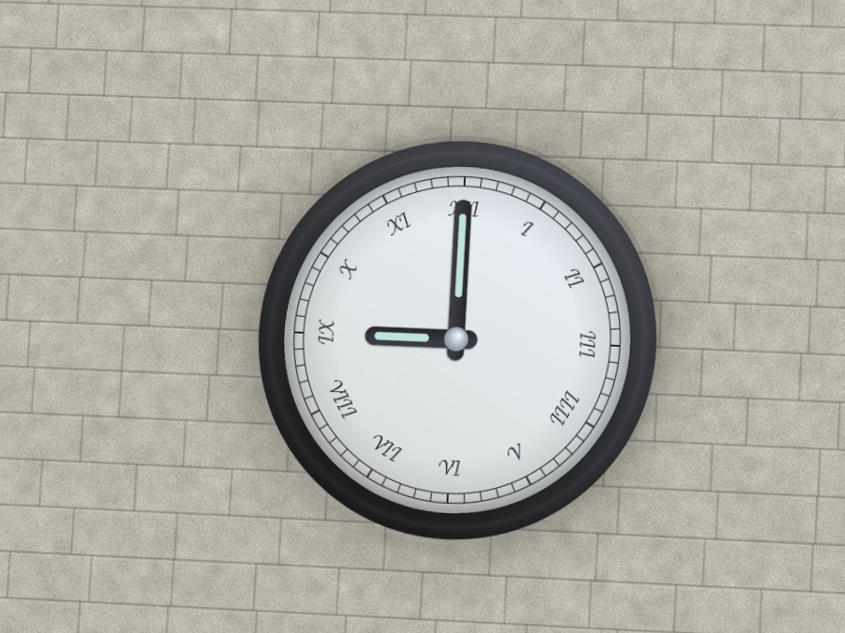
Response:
{"hour": 9, "minute": 0}
